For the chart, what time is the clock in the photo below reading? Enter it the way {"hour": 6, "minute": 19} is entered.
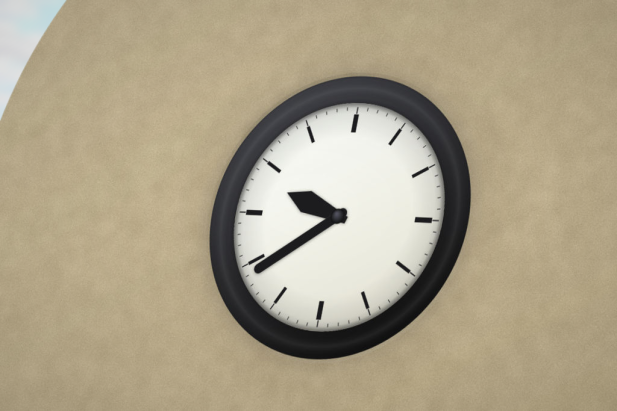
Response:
{"hour": 9, "minute": 39}
